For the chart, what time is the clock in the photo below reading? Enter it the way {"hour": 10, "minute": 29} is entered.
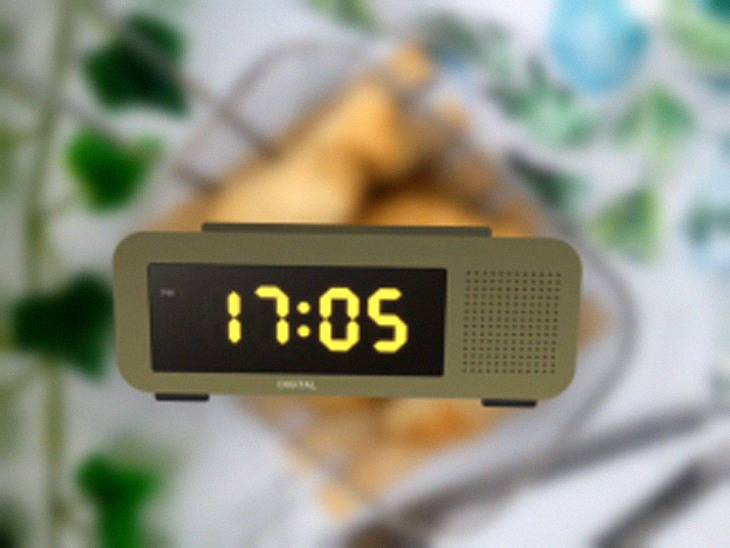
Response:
{"hour": 17, "minute": 5}
